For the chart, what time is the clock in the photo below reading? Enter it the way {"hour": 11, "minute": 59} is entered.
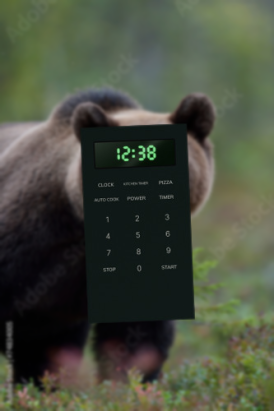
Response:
{"hour": 12, "minute": 38}
